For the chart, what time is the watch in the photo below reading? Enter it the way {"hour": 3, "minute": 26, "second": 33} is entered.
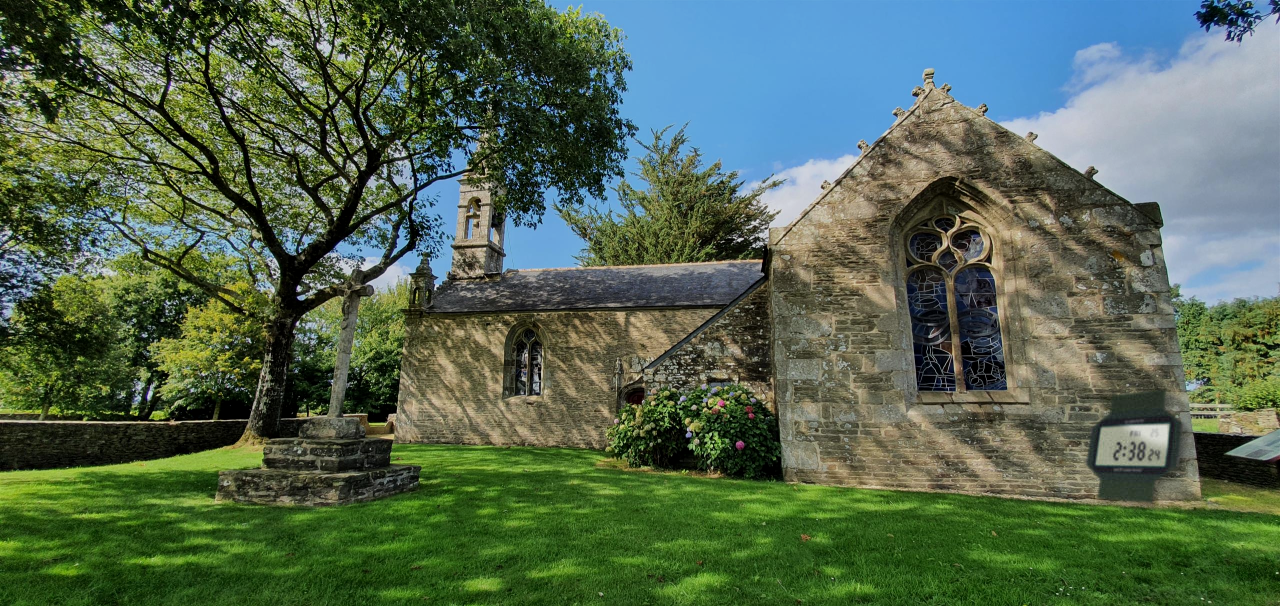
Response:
{"hour": 2, "minute": 38, "second": 24}
